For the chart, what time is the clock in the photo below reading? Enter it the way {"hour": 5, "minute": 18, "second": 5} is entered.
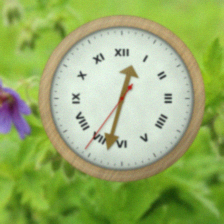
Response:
{"hour": 12, "minute": 32, "second": 36}
